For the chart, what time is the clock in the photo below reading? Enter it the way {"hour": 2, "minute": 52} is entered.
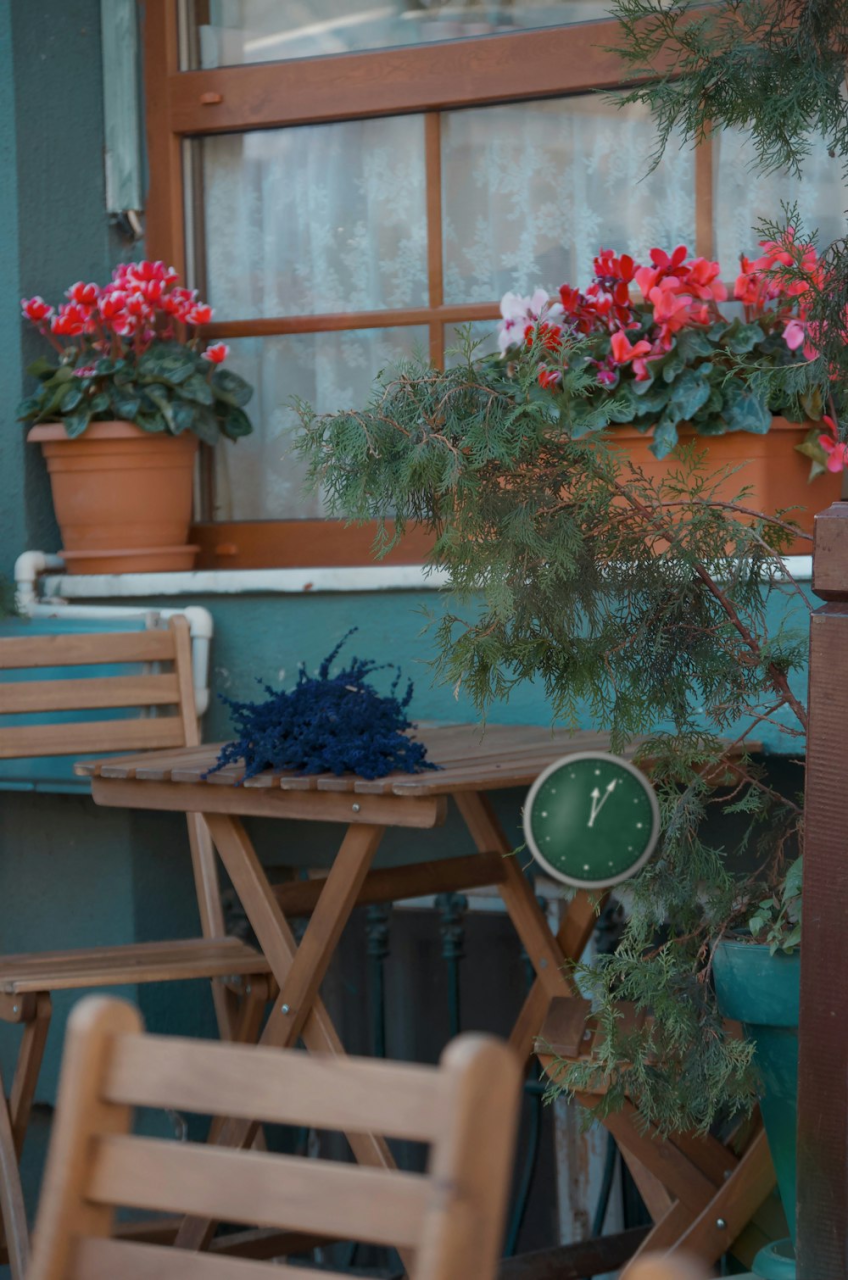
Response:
{"hour": 12, "minute": 4}
